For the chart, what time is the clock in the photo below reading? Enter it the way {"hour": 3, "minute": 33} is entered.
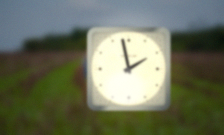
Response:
{"hour": 1, "minute": 58}
